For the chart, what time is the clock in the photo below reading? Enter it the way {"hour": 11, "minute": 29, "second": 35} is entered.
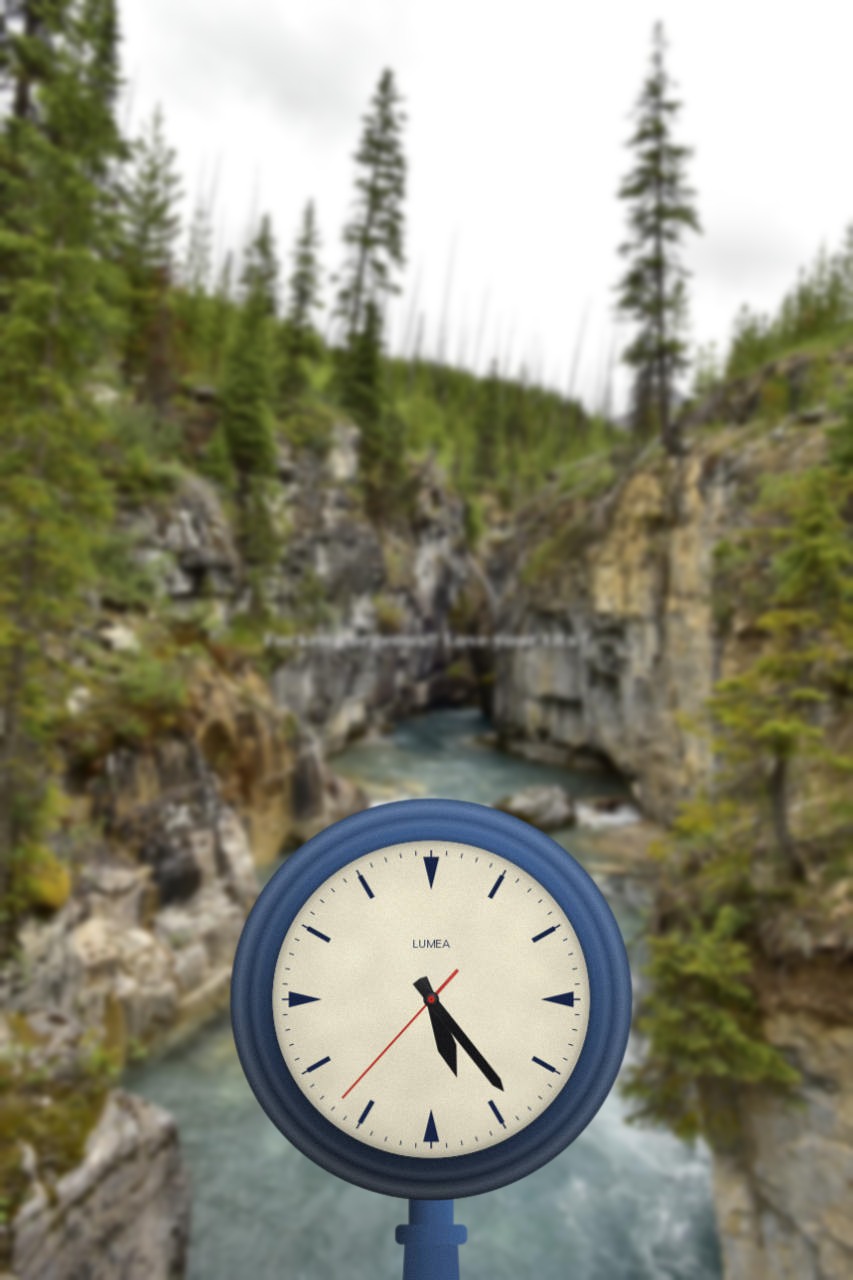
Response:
{"hour": 5, "minute": 23, "second": 37}
